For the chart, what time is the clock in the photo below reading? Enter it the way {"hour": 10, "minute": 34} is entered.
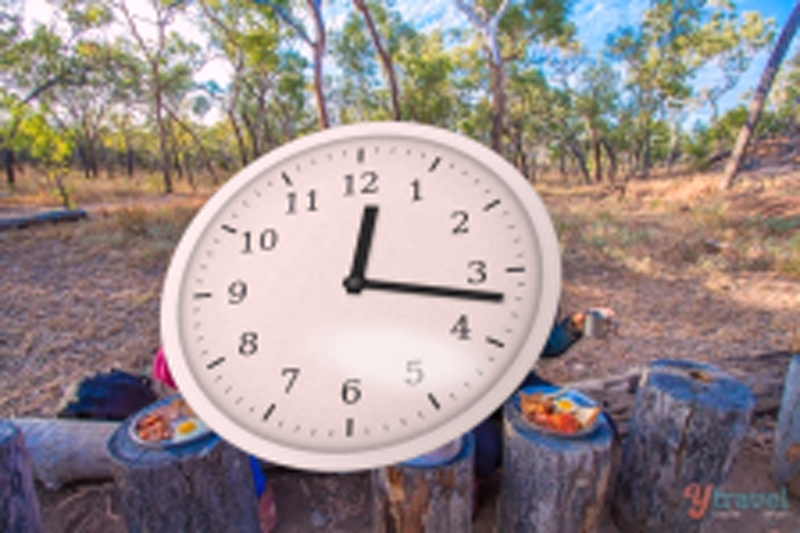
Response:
{"hour": 12, "minute": 17}
